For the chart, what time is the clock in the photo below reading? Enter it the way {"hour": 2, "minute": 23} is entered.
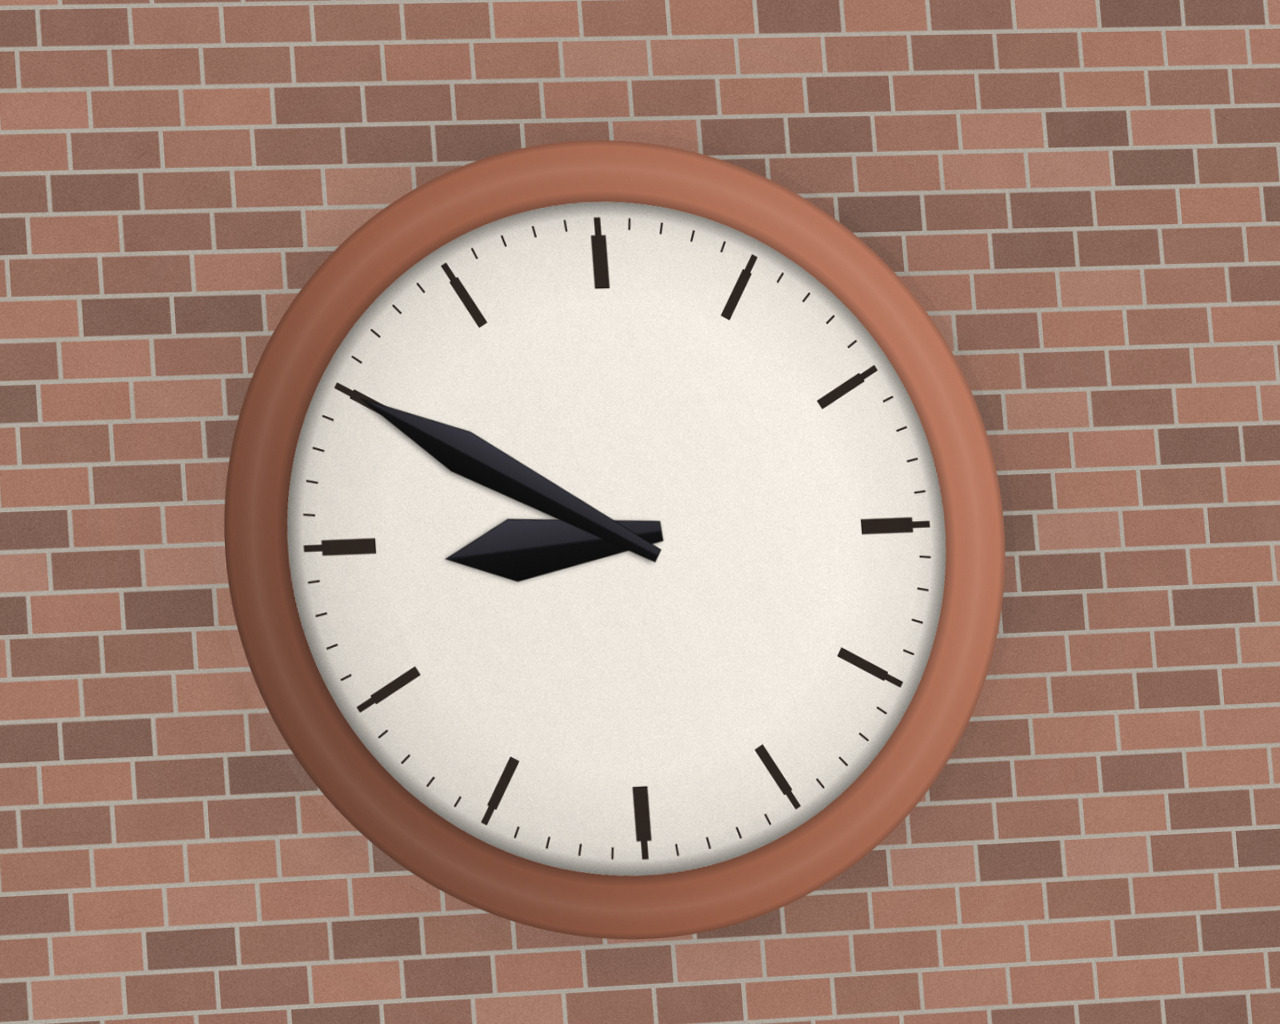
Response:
{"hour": 8, "minute": 50}
